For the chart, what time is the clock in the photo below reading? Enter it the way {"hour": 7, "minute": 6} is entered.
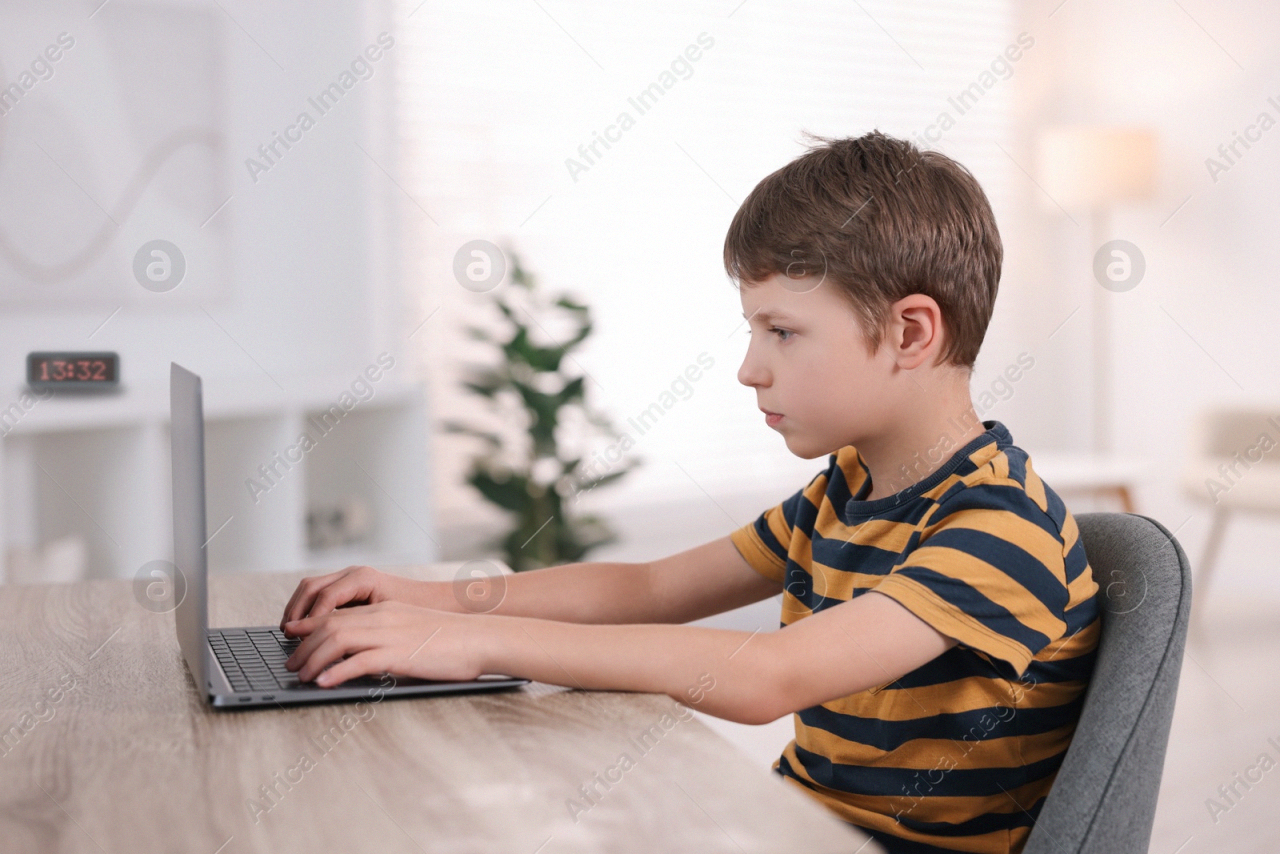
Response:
{"hour": 13, "minute": 32}
